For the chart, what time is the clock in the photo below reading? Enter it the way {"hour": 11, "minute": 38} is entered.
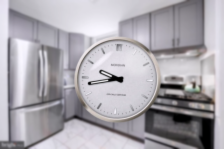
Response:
{"hour": 9, "minute": 43}
